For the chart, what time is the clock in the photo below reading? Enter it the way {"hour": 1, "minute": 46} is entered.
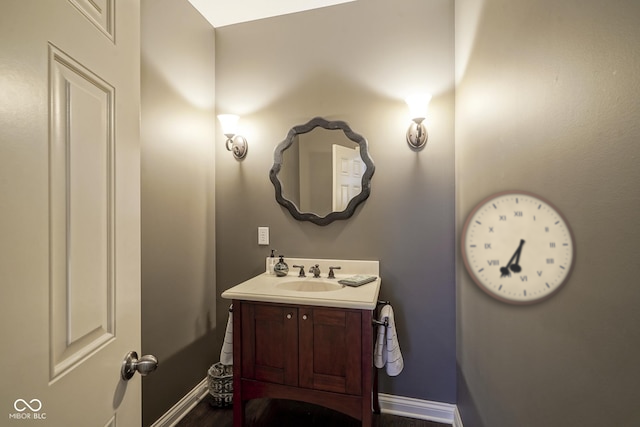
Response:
{"hour": 6, "minute": 36}
